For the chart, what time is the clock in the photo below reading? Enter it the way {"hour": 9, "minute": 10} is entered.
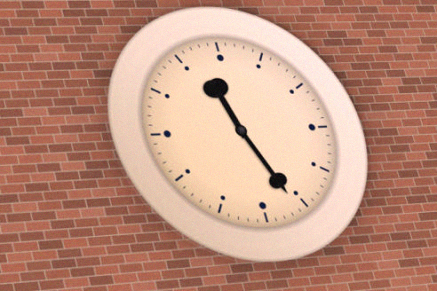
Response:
{"hour": 11, "minute": 26}
